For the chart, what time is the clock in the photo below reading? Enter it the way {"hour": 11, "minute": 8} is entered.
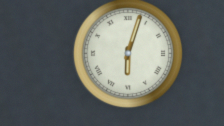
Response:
{"hour": 6, "minute": 3}
